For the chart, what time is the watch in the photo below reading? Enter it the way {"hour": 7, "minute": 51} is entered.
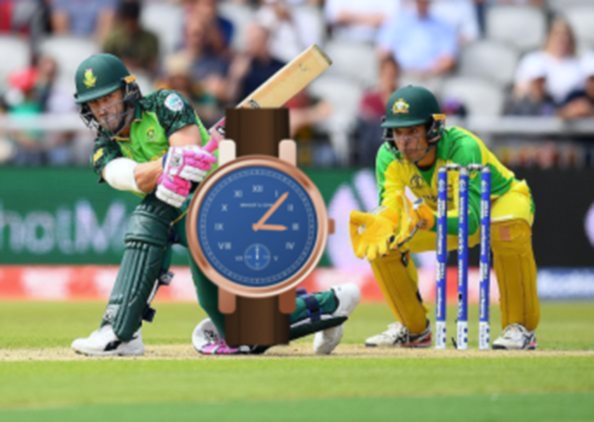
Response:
{"hour": 3, "minute": 7}
